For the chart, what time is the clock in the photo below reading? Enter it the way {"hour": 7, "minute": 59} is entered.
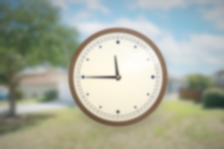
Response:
{"hour": 11, "minute": 45}
